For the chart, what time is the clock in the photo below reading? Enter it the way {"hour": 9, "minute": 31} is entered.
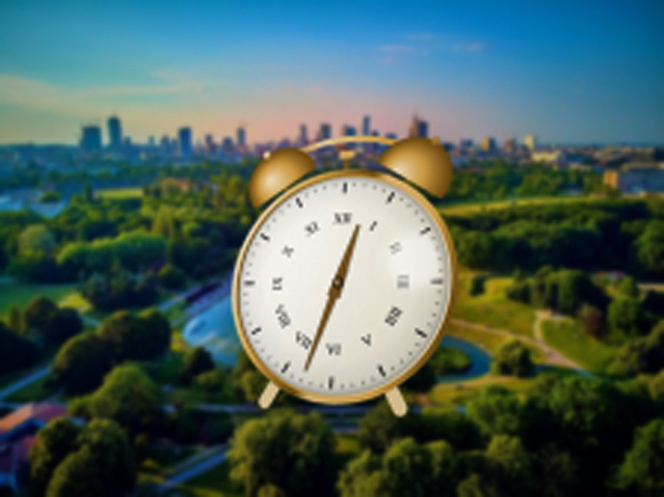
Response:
{"hour": 12, "minute": 33}
